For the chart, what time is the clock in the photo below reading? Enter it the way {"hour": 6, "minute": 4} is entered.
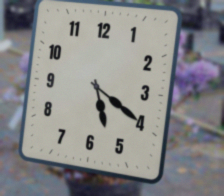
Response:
{"hour": 5, "minute": 20}
